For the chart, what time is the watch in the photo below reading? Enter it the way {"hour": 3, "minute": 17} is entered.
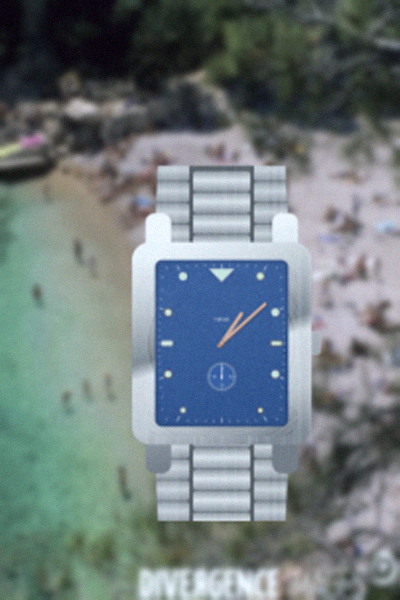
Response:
{"hour": 1, "minute": 8}
